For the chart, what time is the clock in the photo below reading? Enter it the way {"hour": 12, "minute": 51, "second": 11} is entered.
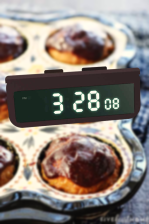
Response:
{"hour": 3, "minute": 28, "second": 8}
